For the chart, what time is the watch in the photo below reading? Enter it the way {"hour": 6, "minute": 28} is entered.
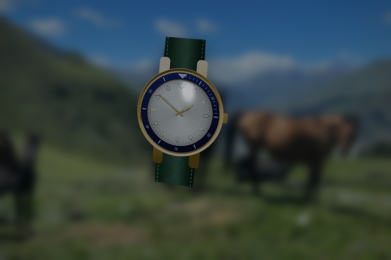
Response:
{"hour": 1, "minute": 51}
